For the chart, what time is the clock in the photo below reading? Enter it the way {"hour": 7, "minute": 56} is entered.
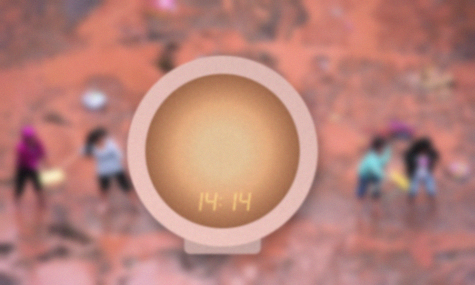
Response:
{"hour": 14, "minute": 14}
